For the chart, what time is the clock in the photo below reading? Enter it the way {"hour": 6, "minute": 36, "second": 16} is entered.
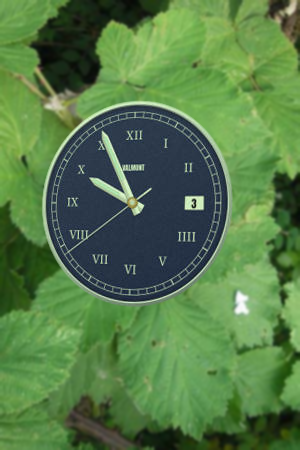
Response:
{"hour": 9, "minute": 55, "second": 39}
